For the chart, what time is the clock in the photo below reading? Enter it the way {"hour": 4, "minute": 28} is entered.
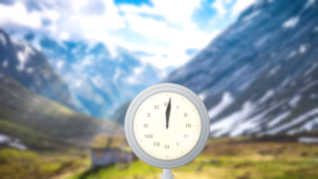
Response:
{"hour": 12, "minute": 1}
